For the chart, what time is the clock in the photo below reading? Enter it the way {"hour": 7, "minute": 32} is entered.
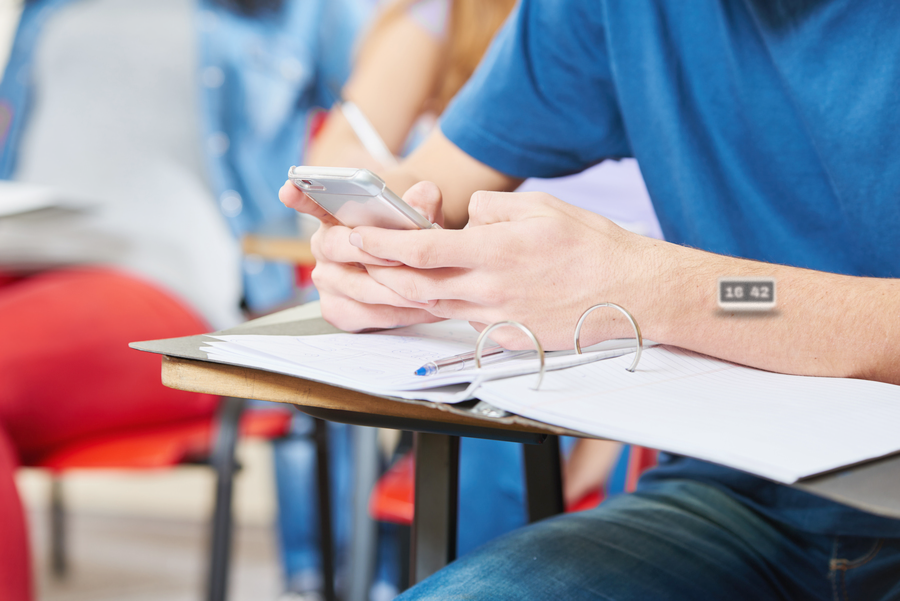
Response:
{"hour": 16, "minute": 42}
